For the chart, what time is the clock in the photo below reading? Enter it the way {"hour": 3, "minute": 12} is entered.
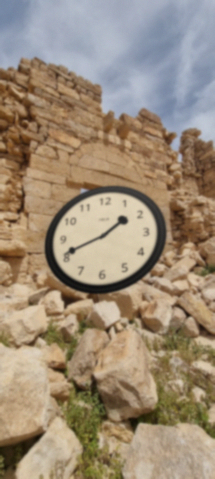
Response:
{"hour": 1, "minute": 41}
